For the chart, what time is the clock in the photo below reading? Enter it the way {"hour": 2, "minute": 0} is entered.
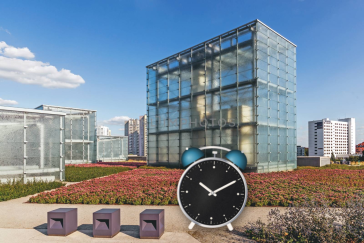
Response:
{"hour": 10, "minute": 10}
